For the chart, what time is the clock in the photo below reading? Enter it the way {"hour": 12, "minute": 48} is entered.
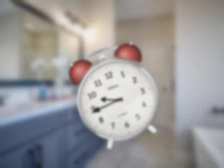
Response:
{"hour": 9, "minute": 44}
